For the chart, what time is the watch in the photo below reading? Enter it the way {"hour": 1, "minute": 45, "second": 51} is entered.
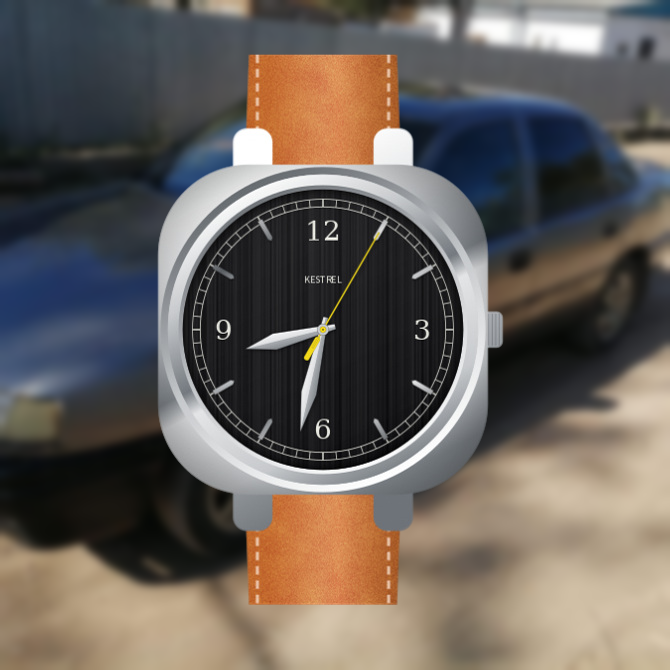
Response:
{"hour": 8, "minute": 32, "second": 5}
